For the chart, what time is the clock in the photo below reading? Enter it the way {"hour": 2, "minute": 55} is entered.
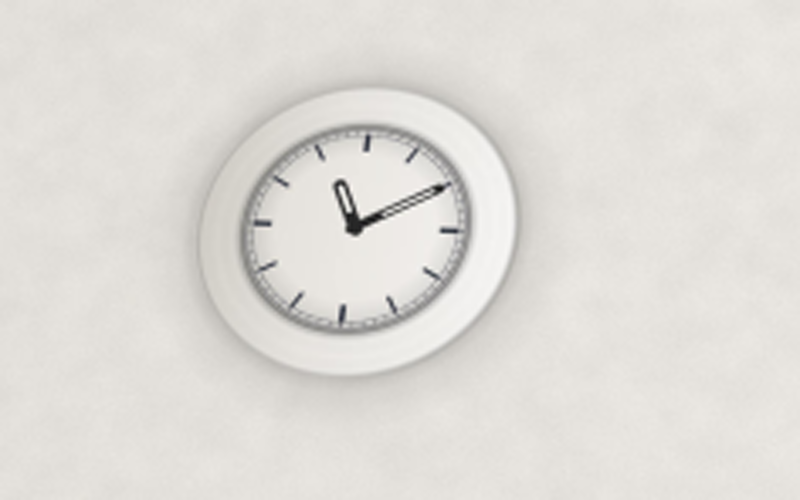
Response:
{"hour": 11, "minute": 10}
